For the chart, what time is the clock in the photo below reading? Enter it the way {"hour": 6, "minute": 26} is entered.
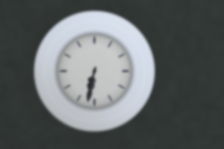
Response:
{"hour": 6, "minute": 32}
